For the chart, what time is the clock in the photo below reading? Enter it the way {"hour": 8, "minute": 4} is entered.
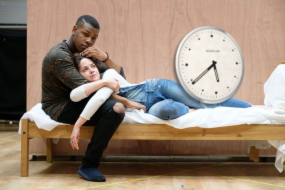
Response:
{"hour": 5, "minute": 39}
